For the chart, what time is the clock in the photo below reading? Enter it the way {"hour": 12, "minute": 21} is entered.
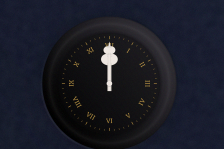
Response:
{"hour": 12, "minute": 0}
